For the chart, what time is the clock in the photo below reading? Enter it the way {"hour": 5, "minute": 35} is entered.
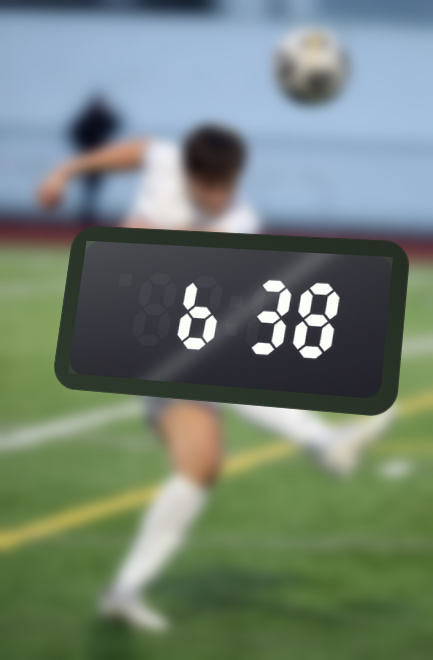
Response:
{"hour": 6, "minute": 38}
